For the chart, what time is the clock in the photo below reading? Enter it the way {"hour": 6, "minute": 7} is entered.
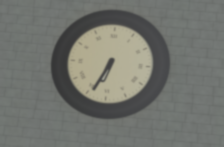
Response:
{"hour": 6, "minute": 34}
